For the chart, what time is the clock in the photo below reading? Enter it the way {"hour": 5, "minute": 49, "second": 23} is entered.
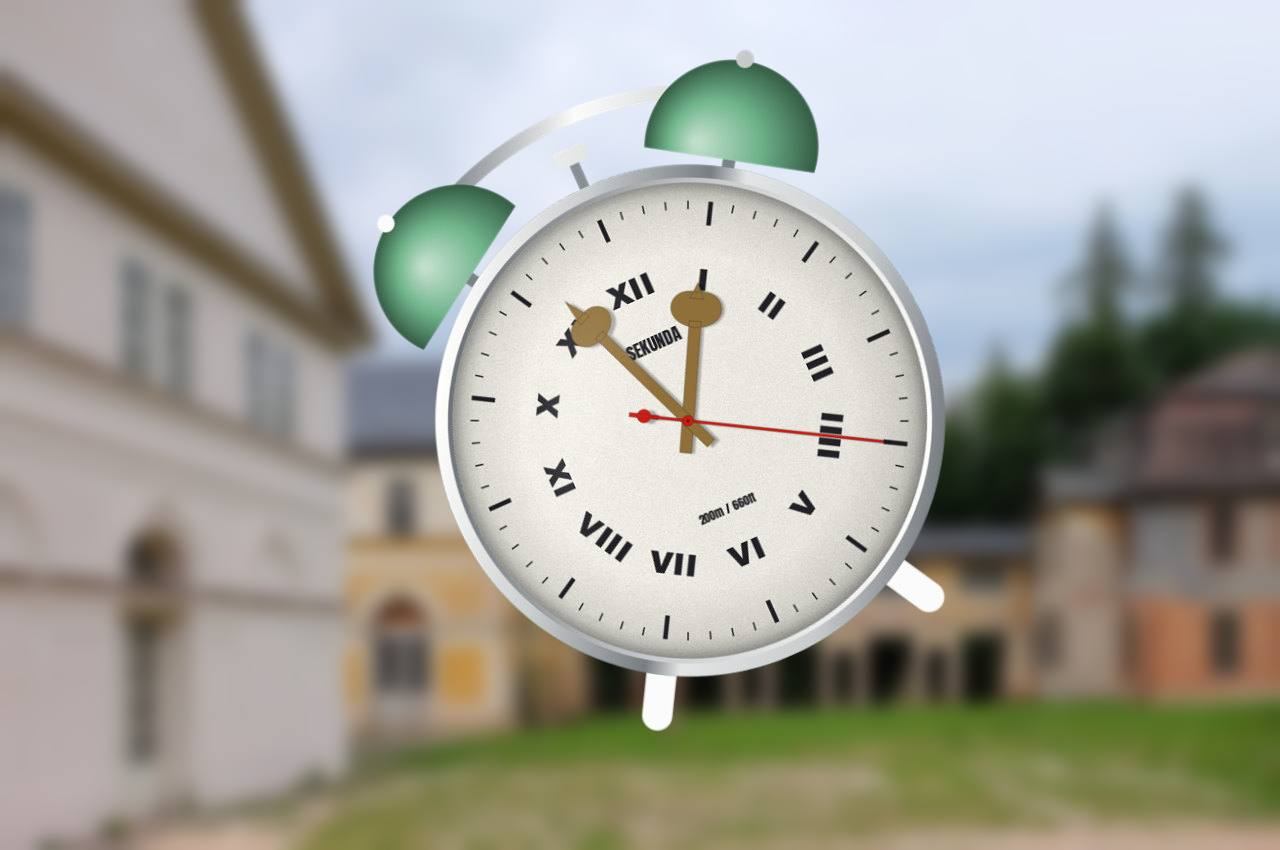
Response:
{"hour": 12, "minute": 56, "second": 20}
